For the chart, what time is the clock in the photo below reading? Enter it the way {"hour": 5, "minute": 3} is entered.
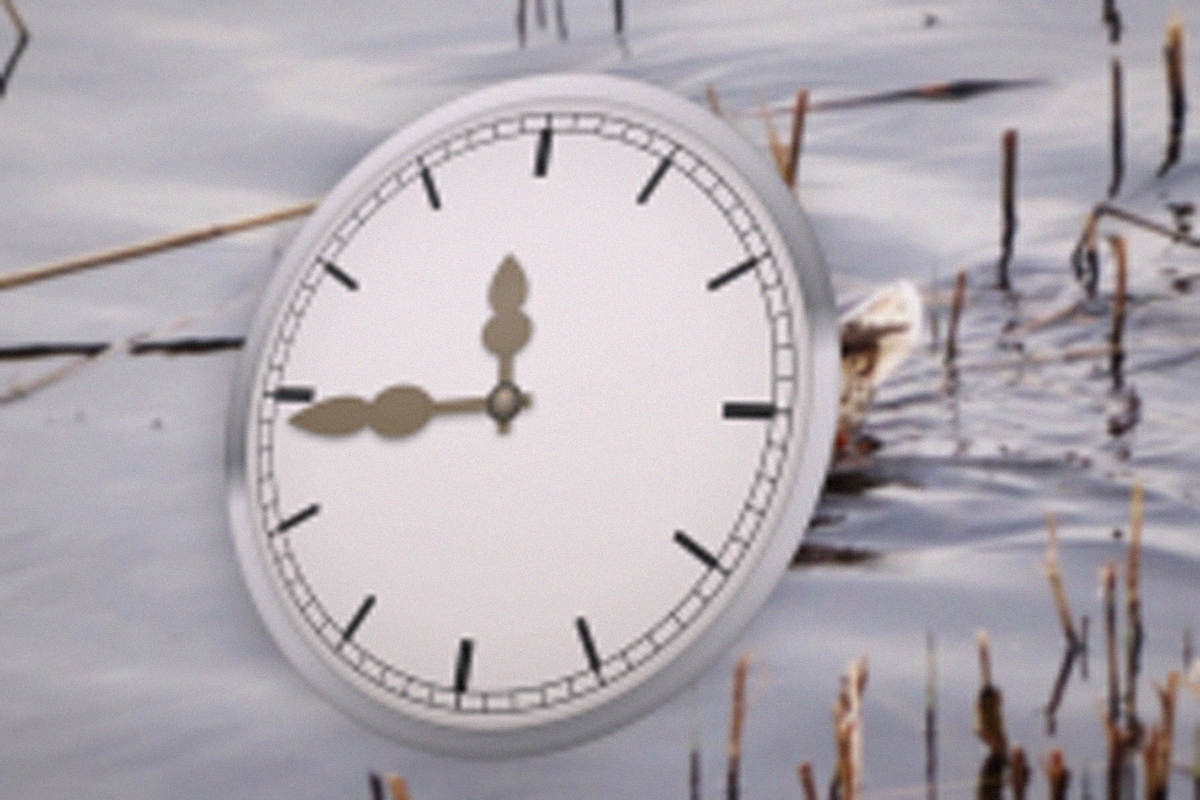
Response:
{"hour": 11, "minute": 44}
